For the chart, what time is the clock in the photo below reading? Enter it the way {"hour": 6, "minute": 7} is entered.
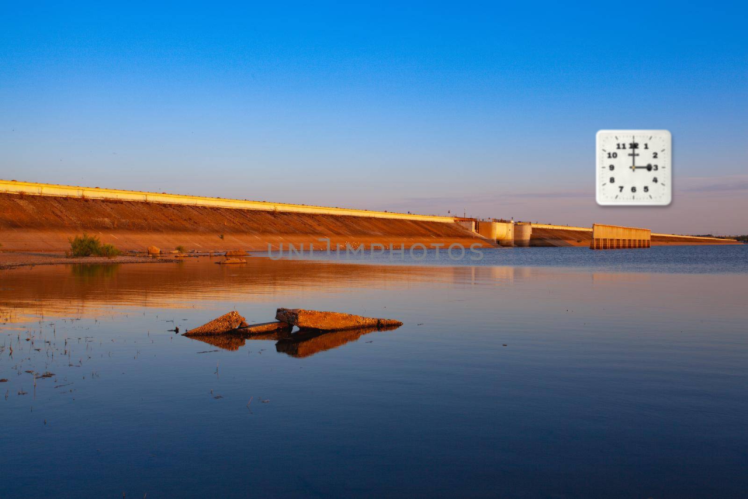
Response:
{"hour": 3, "minute": 0}
